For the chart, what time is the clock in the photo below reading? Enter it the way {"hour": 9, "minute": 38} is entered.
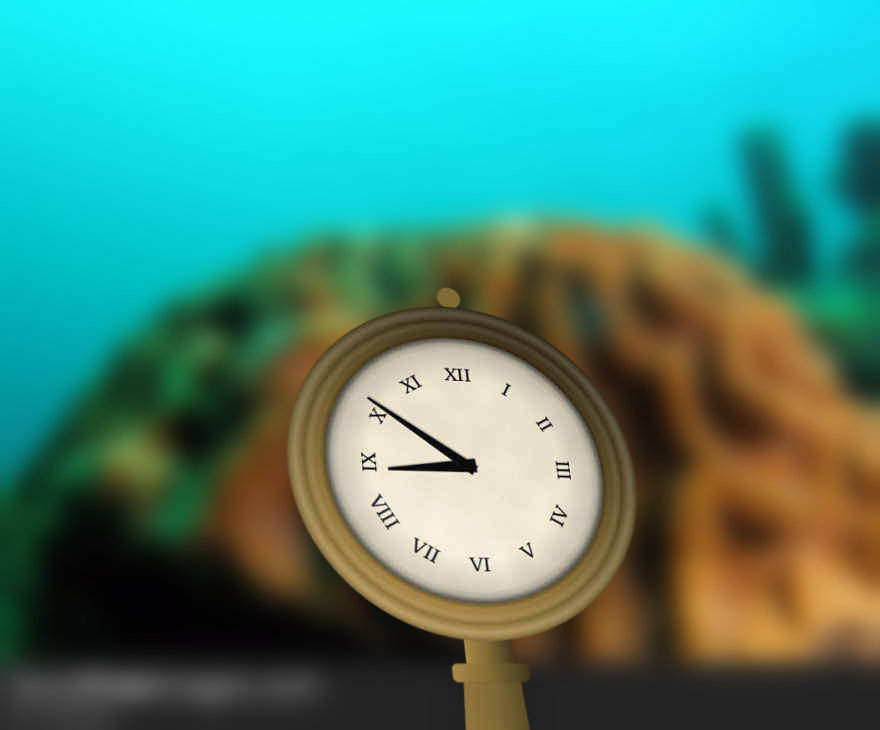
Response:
{"hour": 8, "minute": 51}
